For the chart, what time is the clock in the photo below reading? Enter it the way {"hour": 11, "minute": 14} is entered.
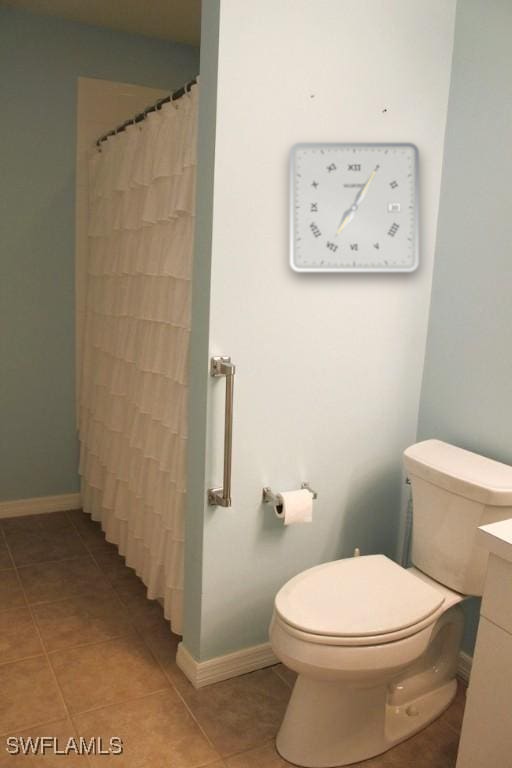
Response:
{"hour": 7, "minute": 5}
